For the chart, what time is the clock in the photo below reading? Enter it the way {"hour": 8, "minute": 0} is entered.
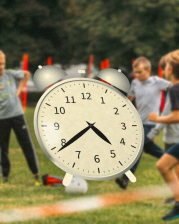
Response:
{"hour": 4, "minute": 39}
